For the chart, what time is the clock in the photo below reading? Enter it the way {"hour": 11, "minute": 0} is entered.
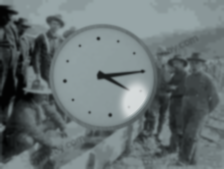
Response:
{"hour": 4, "minute": 15}
